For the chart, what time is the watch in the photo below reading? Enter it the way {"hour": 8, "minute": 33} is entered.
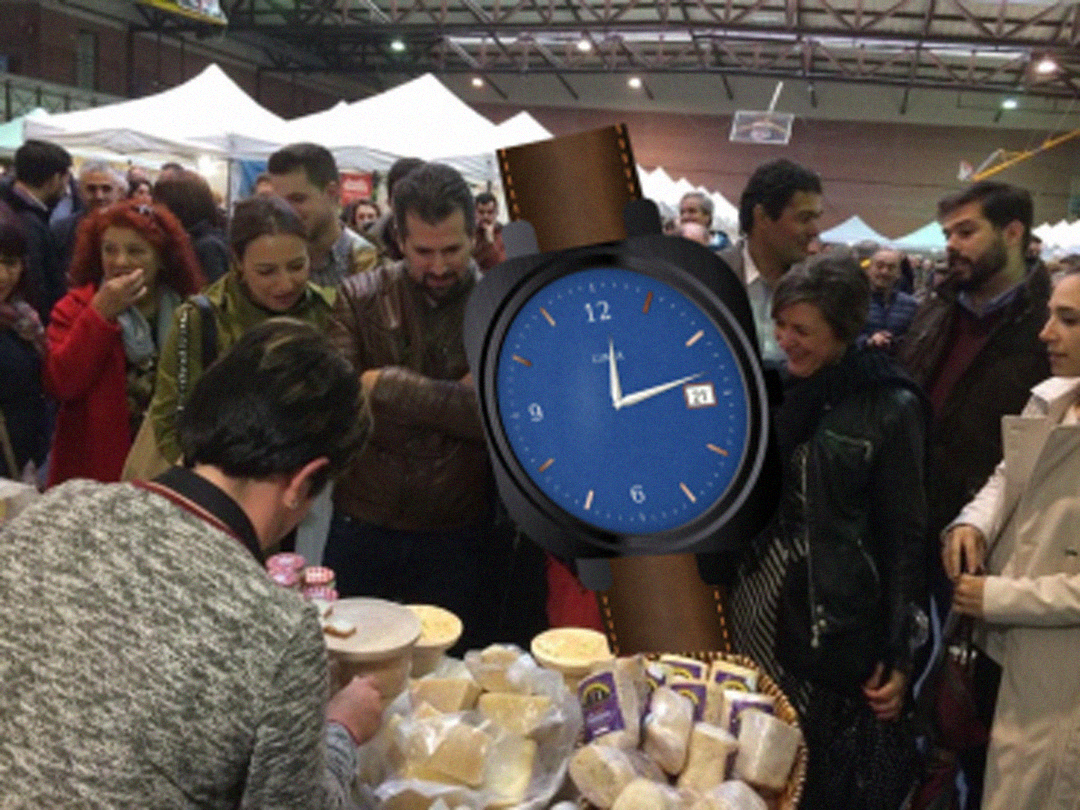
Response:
{"hour": 12, "minute": 13}
